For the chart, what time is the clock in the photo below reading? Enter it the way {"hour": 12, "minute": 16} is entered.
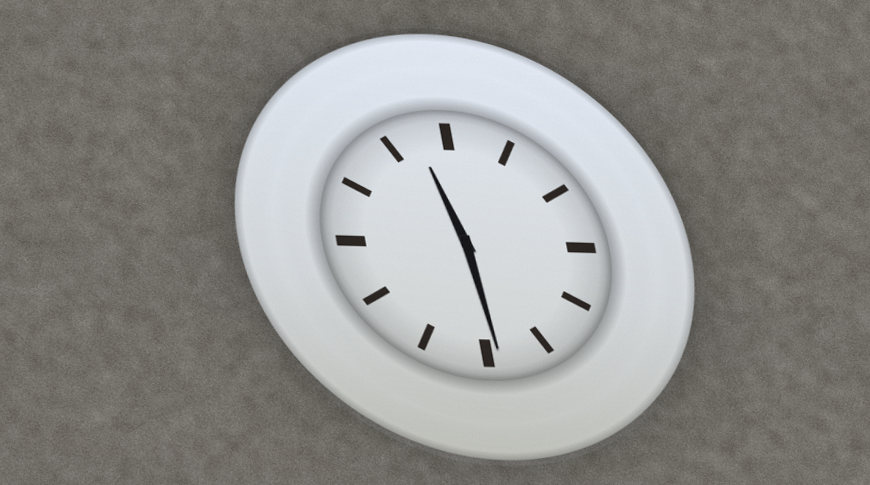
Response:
{"hour": 11, "minute": 29}
